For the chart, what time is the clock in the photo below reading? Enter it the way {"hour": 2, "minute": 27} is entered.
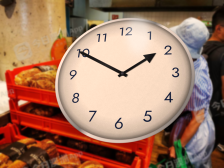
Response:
{"hour": 1, "minute": 50}
